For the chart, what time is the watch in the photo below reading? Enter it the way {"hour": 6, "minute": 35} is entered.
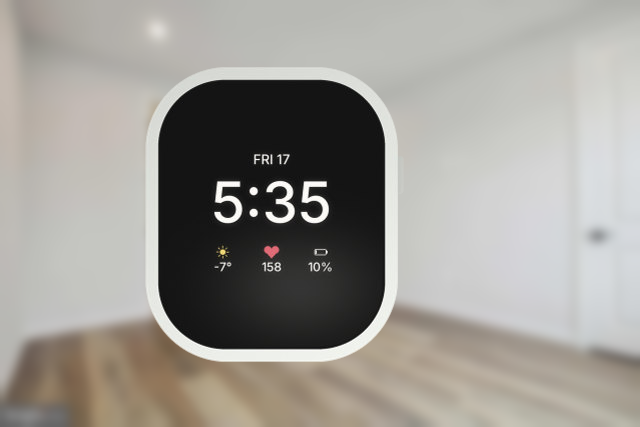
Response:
{"hour": 5, "minute": 35}
